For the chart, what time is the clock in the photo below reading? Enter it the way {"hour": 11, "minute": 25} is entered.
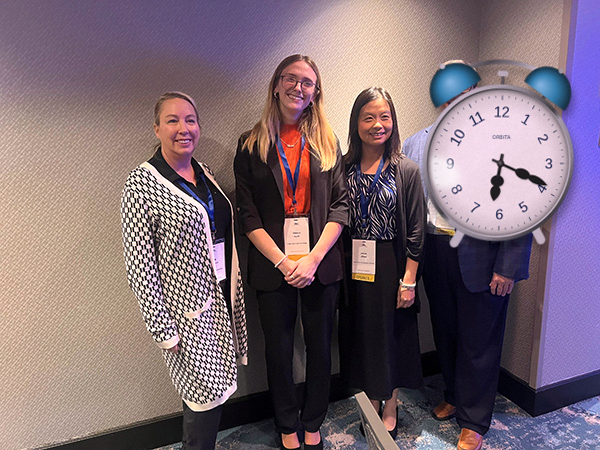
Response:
{"hour": 6, "minute": 19}
